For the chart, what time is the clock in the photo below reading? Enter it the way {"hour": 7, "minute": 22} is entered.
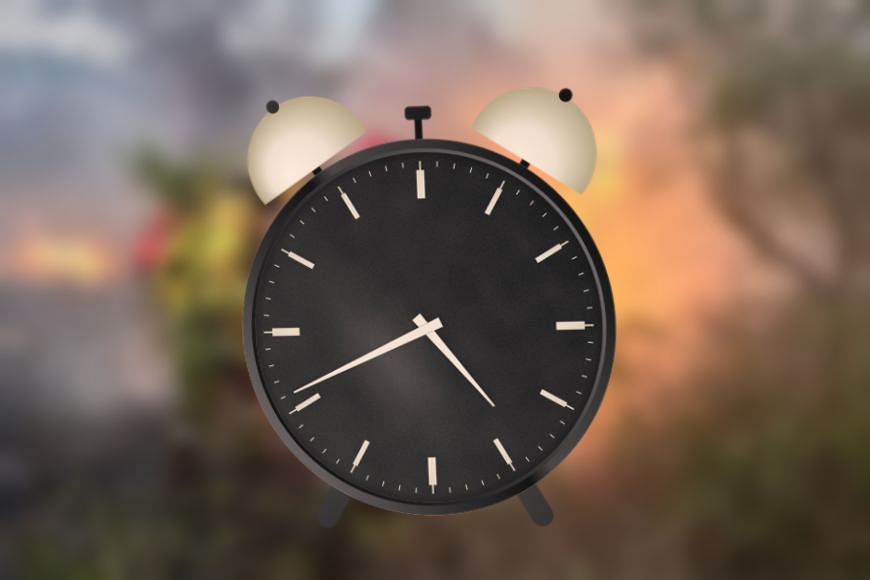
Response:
{"hour": 4, "minute": 41}
